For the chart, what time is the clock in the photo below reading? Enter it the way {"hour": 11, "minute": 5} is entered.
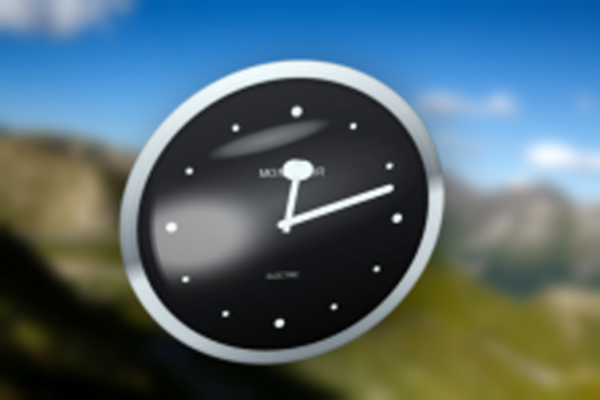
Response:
{"hour": 12, "minute": 12}
